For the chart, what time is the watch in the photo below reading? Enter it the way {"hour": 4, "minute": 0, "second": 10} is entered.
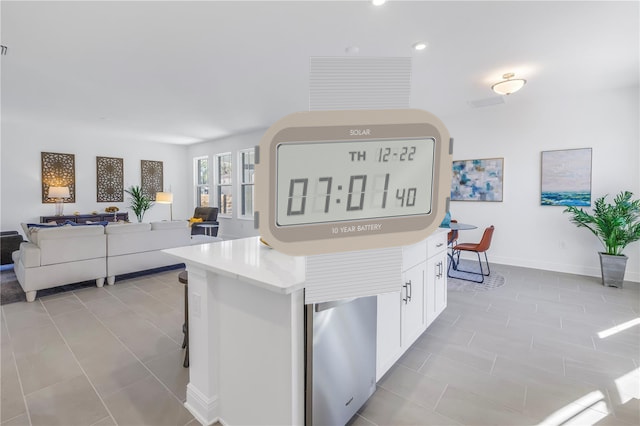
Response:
{"hour": 7, "minute": 1, "second": 40}
